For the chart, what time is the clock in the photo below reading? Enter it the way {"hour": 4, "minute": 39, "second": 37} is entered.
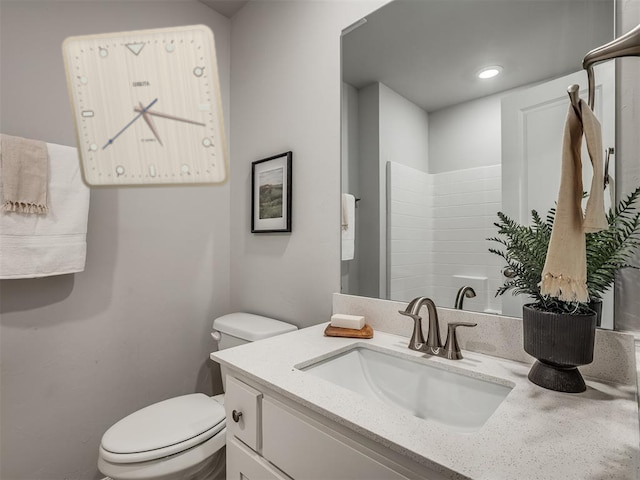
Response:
{"hour": 5, "minute": 17, "second": 39}
